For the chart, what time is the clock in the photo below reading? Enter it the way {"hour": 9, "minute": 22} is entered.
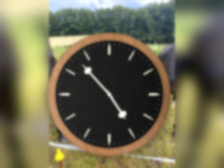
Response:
{"hour": 4, "minute": 53}
